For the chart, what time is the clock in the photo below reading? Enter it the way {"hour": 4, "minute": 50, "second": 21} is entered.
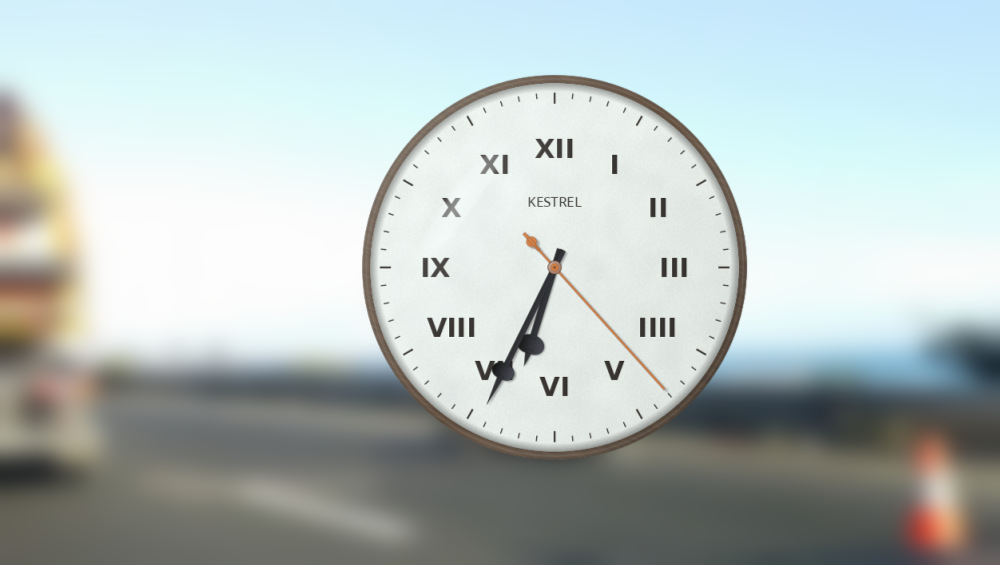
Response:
{"hour": 6, "minute": 34, "second": 23}
